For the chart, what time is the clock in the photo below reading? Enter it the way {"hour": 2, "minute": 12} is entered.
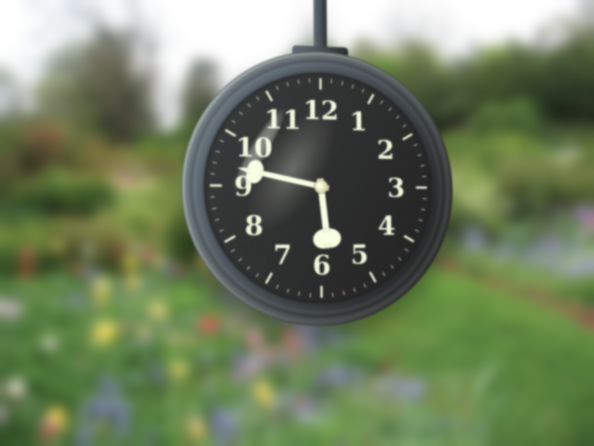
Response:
{"hour": 5, "minute": 47}
